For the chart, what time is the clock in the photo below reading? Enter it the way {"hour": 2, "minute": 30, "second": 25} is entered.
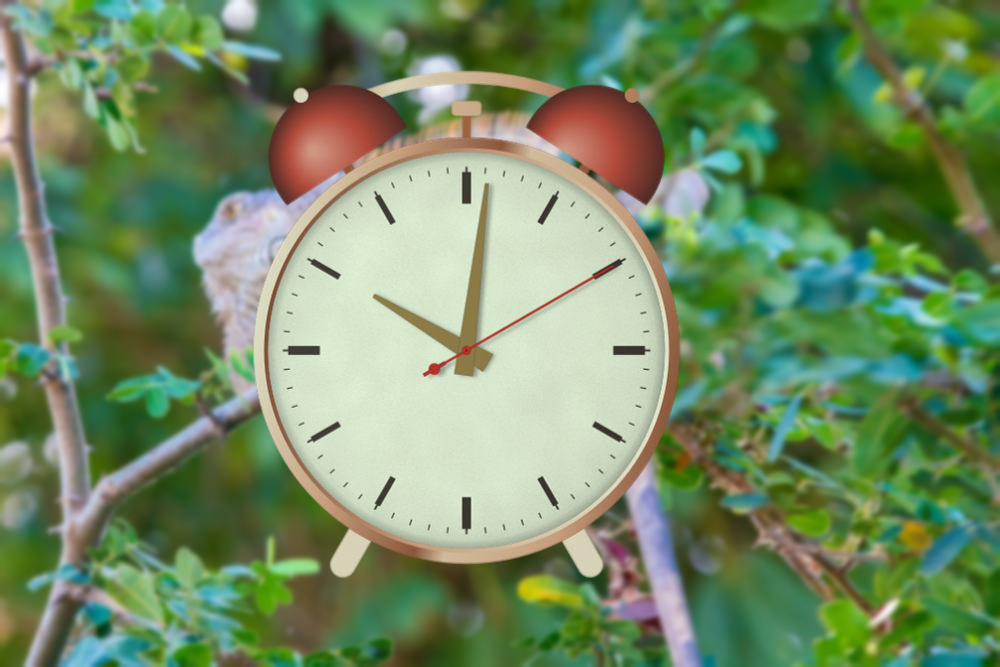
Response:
{"hour": 10, "minute": 1, "second": 10}
